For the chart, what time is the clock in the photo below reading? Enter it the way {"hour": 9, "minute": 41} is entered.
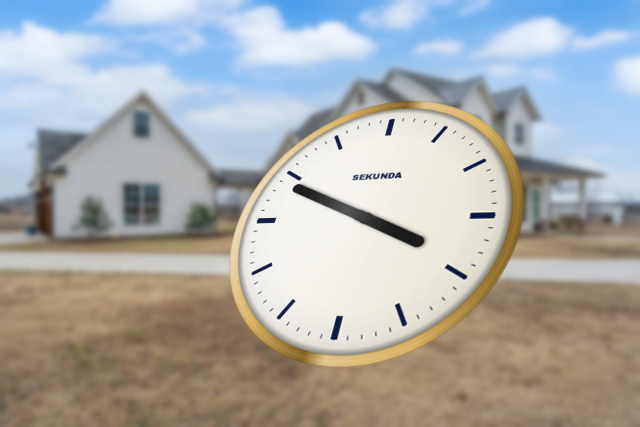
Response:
{"hour": 3, "minute": 49}
